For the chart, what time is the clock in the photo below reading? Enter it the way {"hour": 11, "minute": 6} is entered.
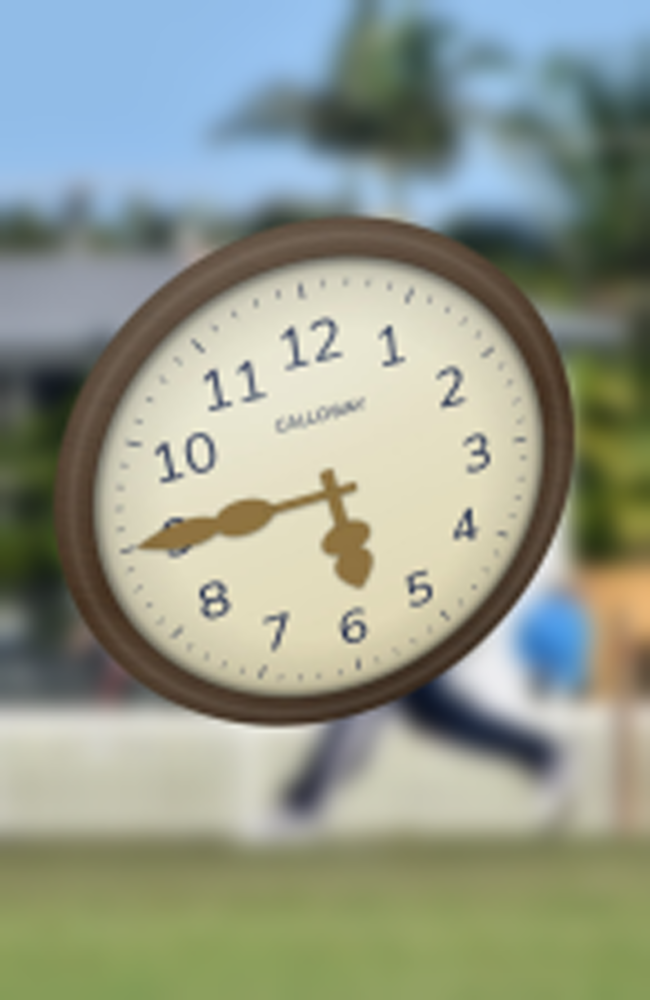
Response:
{"hour": 5, "minute": 45}
